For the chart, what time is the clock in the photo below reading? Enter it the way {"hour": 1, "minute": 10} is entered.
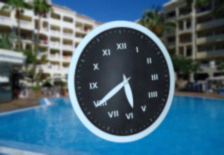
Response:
{"hour": 5, "minute": 40}
